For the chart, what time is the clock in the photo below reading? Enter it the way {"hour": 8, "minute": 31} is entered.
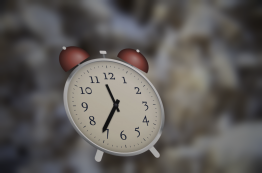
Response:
{"hour": 11, "minute": 36}
